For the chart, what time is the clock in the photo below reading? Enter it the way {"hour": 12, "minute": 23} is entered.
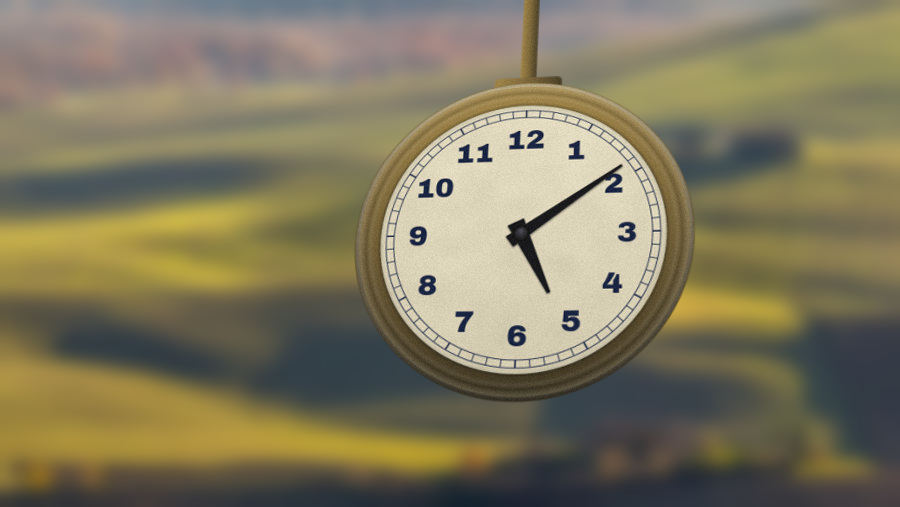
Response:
{"hour": 5, "minute": 9}
